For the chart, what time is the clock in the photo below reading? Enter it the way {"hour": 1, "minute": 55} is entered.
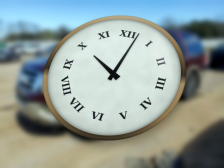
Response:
{"hour": 10, "minute": 2}
